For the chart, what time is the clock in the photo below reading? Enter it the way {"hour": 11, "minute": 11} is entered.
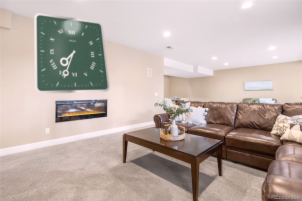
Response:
{"hour": 7, "minute": 34}
